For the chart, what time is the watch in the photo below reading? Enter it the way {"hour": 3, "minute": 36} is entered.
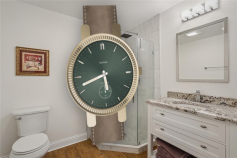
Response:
{"hour": 5, "minute": 42}
